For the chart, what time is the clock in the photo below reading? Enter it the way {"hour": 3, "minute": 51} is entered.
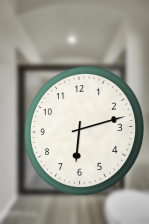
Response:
{"hour": 6, "minute": 13}
